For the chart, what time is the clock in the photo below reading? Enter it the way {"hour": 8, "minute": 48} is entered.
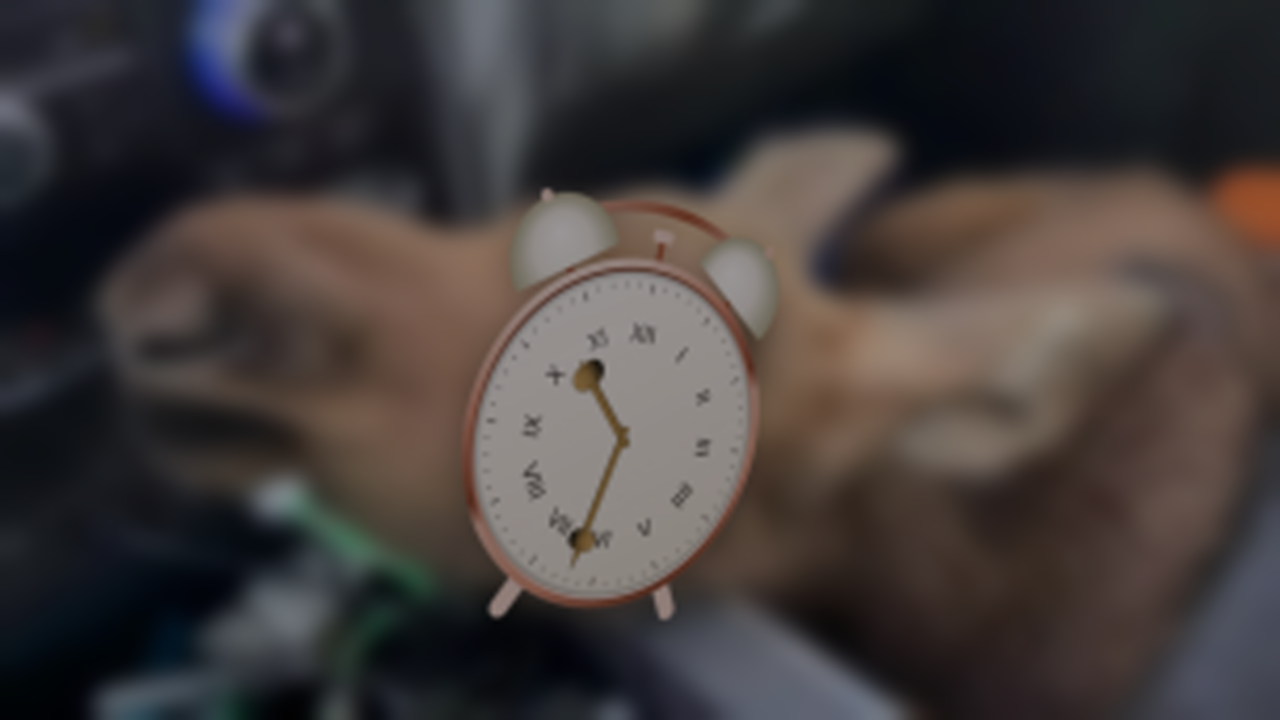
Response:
{"hour": 10, "minute": 32}
